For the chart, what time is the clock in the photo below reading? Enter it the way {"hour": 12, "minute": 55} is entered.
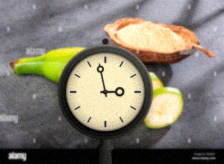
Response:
{"hour": 2, "minute": 58}
